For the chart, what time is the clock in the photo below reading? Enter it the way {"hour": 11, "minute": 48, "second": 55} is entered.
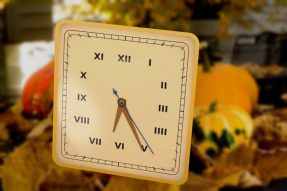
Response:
{"hour": 6, "minute": 25, "second": 24}
